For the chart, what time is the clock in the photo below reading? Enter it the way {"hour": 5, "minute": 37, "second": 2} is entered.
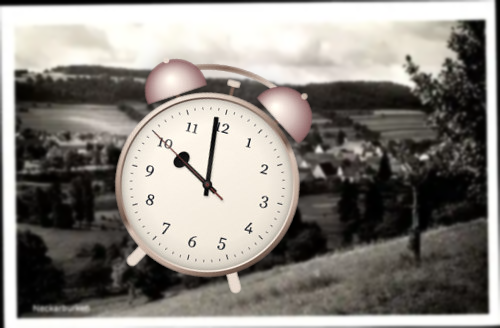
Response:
{"hour": 9, "minute": 58, "second": 50}
